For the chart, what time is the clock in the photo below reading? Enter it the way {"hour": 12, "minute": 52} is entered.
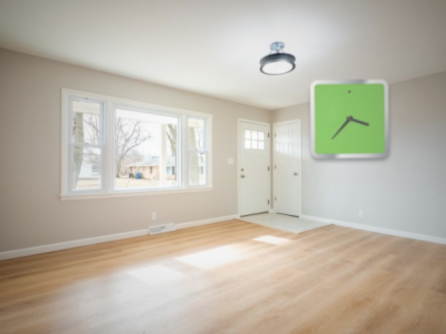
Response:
{"hour": 3, "minute": 37}
